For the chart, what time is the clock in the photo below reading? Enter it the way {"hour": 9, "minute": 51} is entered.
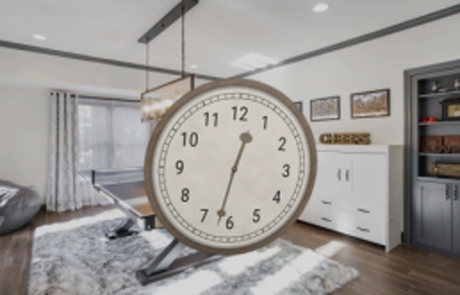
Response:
{"hour": 12, "minute": 32}
